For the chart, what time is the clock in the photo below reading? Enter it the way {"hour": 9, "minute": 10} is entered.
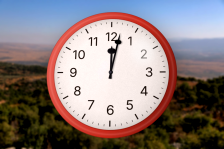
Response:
{"hour": 12, "minute": 2}
